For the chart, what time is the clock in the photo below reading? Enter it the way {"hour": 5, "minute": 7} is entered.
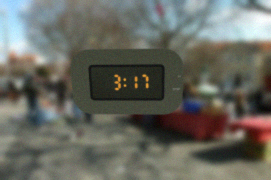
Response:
{"hour": 3, "minute": 17}
